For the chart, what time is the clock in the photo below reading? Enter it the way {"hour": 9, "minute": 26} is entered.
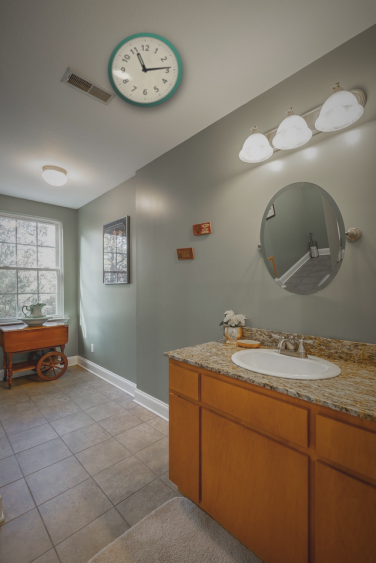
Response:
{"hour": 11, "minute": 14}
